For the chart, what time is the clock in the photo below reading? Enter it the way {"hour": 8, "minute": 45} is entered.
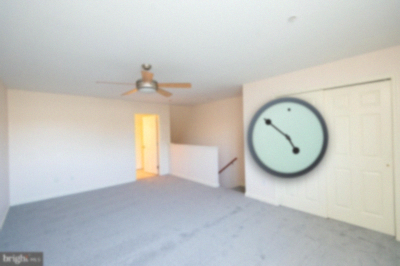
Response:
{"hour": 4, "minute": 51}
